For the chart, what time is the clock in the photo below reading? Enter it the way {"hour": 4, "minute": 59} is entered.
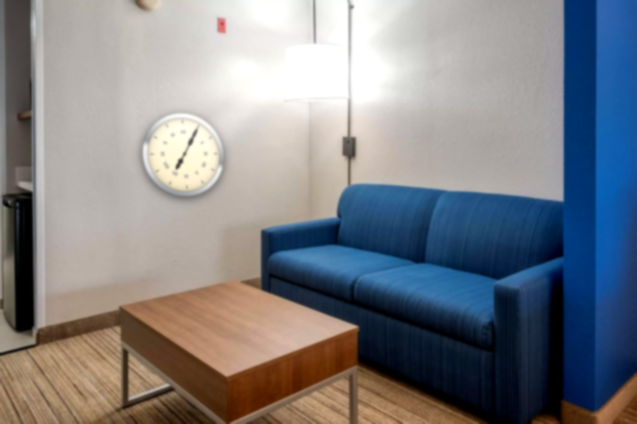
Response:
{"hour": 7, "minute": 5}
